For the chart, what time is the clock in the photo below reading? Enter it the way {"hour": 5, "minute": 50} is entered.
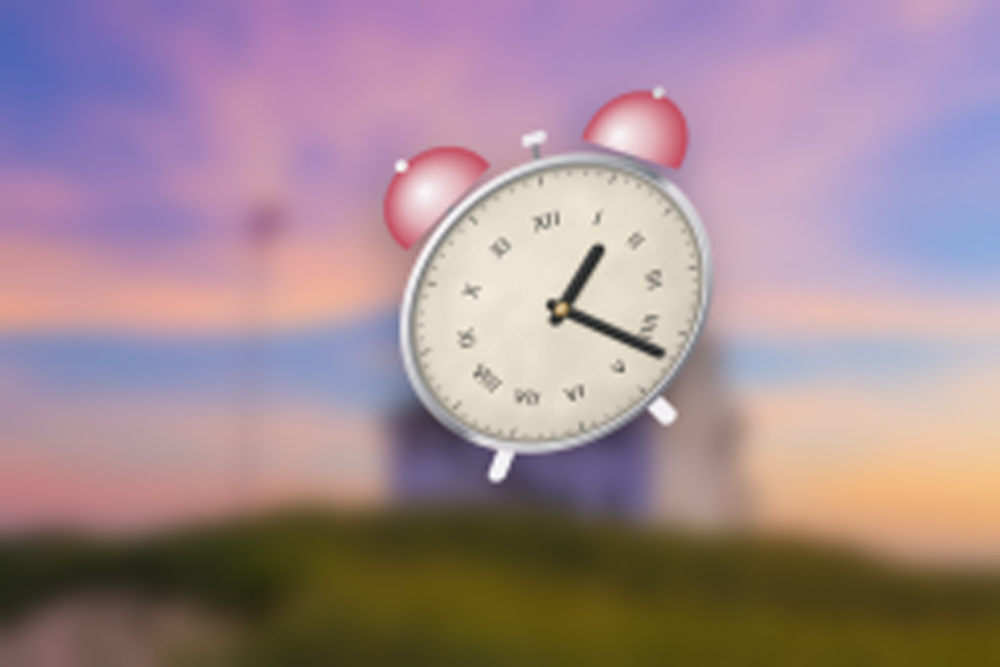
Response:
{"hour": 1, "minute": 22}
